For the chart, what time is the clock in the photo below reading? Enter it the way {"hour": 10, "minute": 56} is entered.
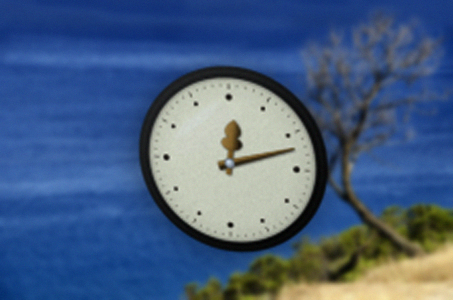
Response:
{"hour": 12, "minute": 12}
